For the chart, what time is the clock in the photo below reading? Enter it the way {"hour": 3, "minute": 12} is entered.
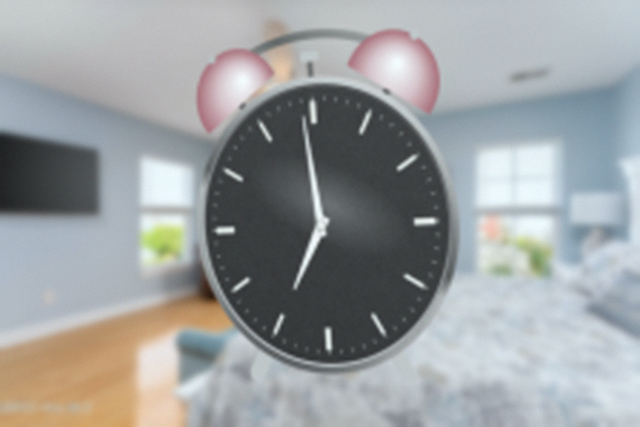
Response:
{"hour": 6, "minute": 59}
